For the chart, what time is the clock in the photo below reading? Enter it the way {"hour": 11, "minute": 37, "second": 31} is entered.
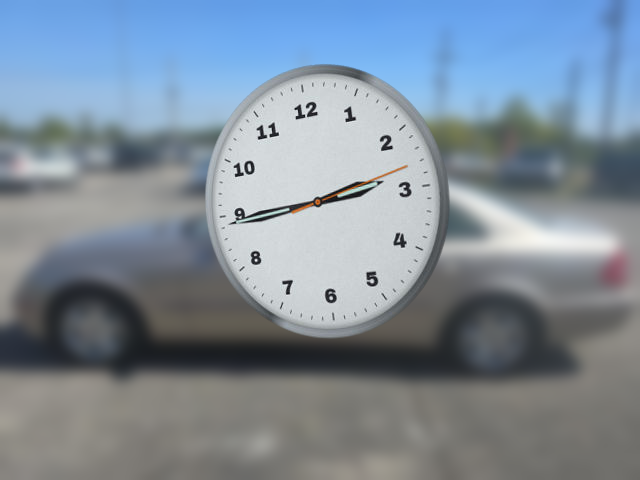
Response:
{"hour": 2, "minute": 44, "second": 13}
